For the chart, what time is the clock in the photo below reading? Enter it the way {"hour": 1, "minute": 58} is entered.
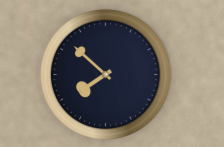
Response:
{"hour": 7, "minute": 52}
